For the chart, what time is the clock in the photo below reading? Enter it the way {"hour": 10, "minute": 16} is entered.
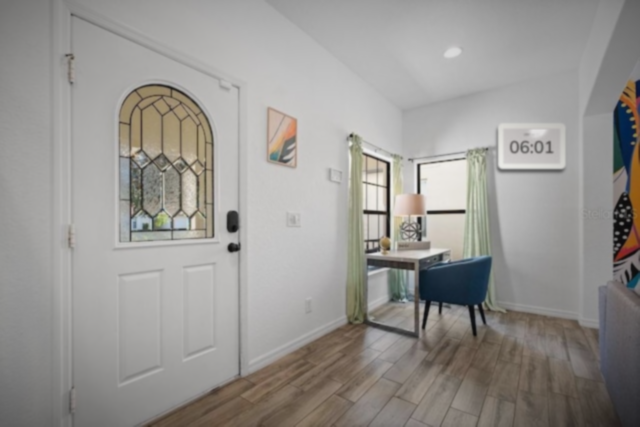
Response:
{"hour": 6, "minute": 1}
